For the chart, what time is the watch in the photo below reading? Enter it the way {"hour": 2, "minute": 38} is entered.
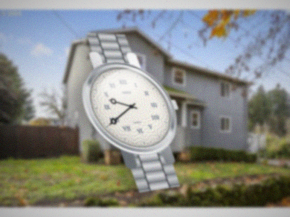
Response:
{"hour": 9, "minute": 40}
